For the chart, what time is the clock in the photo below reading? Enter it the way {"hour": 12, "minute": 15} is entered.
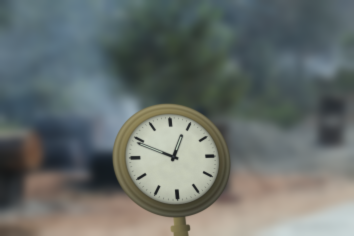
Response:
{"hour": 12, "minute": 49}
